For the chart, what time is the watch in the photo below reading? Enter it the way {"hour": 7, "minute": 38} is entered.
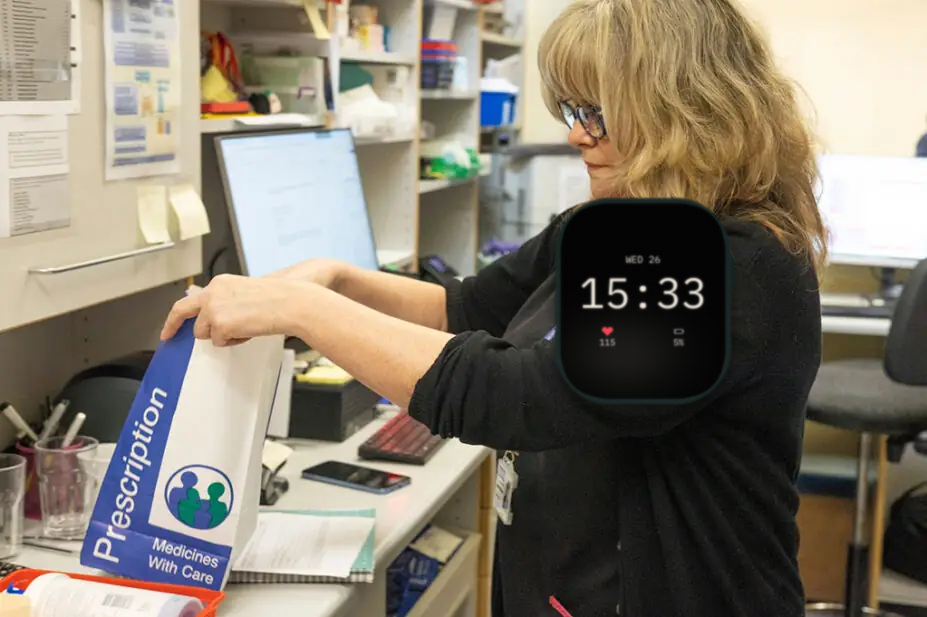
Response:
{"hour": 15, "minute": 33}
